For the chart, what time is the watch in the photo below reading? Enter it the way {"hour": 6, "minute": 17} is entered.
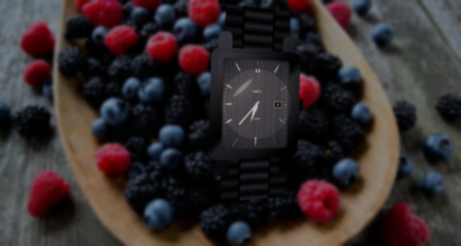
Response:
{"hour": 6, "minute": 37}
